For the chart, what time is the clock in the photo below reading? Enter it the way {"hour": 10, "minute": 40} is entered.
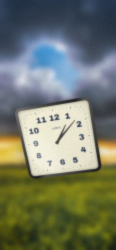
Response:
{"hour": 1, "minute": 8}
